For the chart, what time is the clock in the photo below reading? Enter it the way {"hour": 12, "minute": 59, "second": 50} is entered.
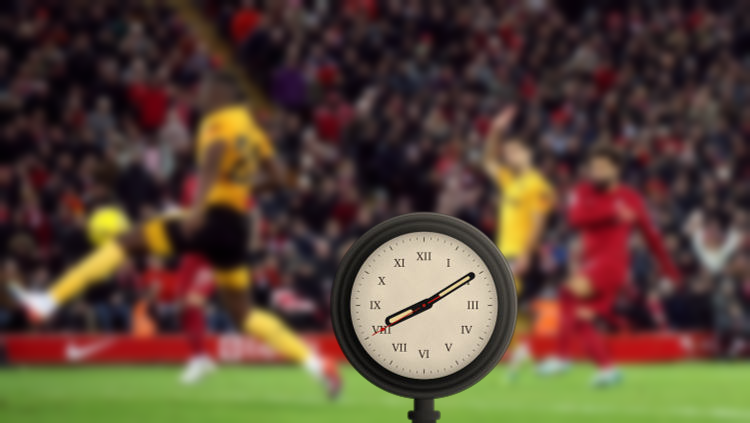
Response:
{"hour": 8, "minute": 9, "second": 40}
